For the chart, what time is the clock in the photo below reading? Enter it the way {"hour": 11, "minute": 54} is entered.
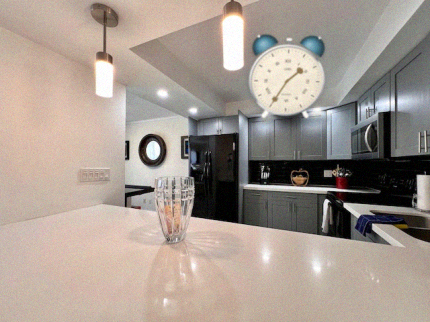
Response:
{"hour": 1, "minute": 35}
